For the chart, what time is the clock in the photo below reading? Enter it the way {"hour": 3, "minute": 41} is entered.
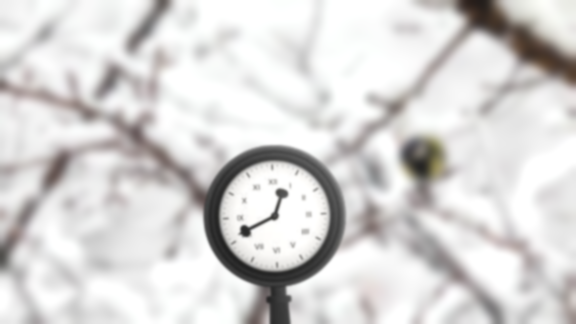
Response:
{"hour": 12, "minute": 41}
